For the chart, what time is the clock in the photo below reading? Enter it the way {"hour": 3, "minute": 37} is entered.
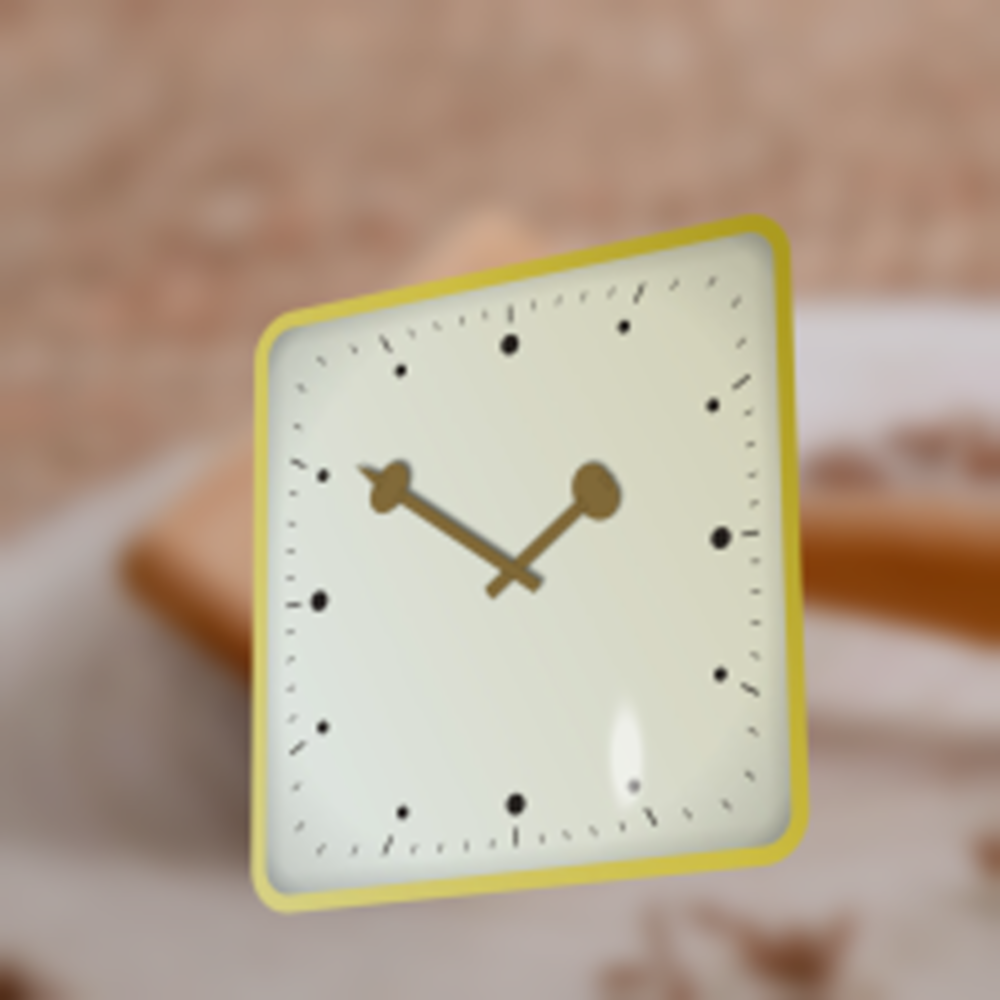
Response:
{"hour": 1, "minute": 51}
